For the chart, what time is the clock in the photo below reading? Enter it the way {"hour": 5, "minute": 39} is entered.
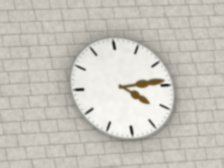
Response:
{"hour": 4, "minute": 14}
